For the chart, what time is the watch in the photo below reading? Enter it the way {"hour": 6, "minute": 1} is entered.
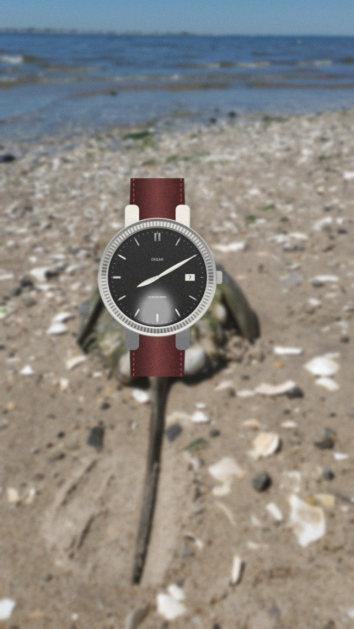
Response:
{"hour": 8, "minute": 10}
